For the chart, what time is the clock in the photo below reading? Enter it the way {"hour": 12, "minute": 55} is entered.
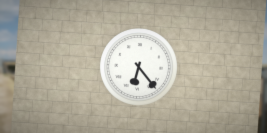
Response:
{"hour": 6, "minute": 23}
